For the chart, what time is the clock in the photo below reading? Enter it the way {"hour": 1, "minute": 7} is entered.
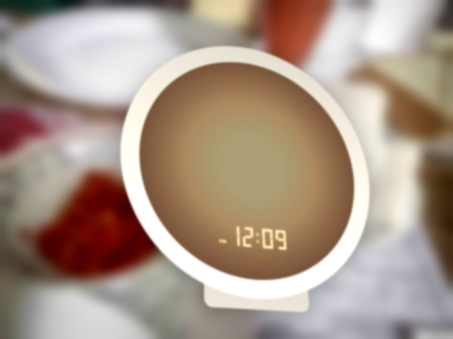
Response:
{"hour": 12, "minute": 9}
